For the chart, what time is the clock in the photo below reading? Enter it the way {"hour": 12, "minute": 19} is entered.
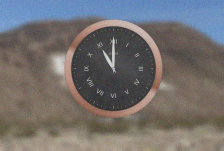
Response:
{"hour": 11, "minute": 0}
